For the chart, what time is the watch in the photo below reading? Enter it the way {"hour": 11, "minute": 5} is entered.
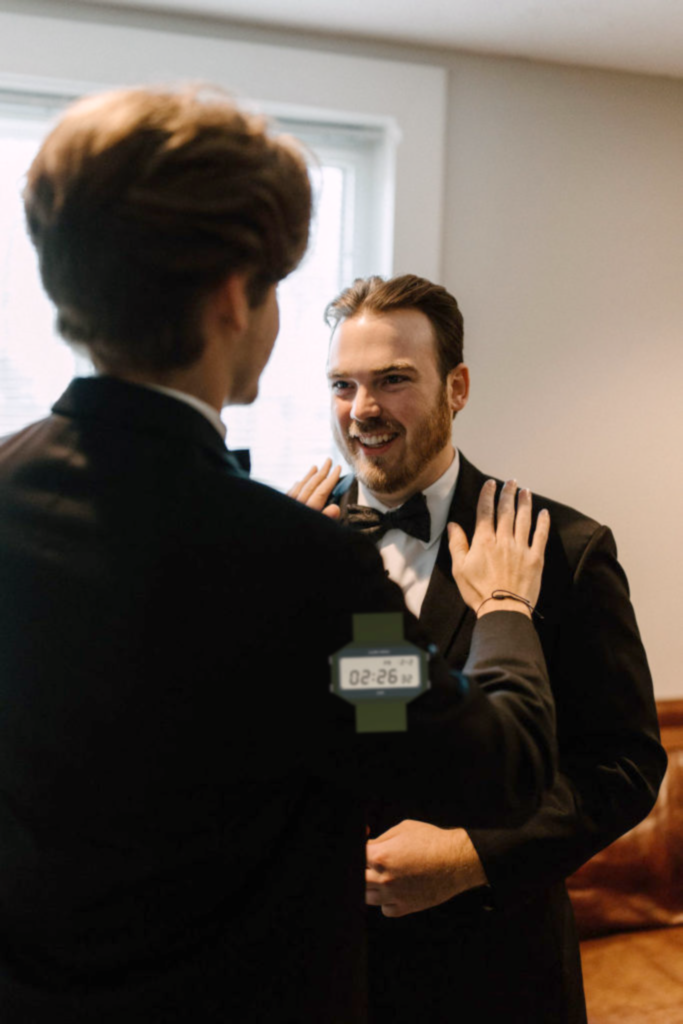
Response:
{"hour": 2, "minute": 26}
